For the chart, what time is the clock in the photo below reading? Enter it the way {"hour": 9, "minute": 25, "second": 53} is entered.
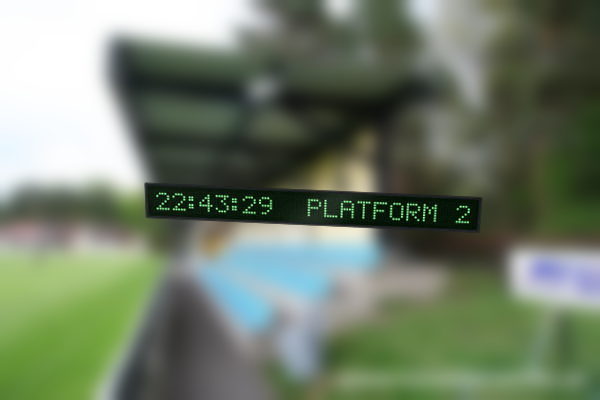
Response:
{"hour": 22, "minute": 43, "second": 29}
